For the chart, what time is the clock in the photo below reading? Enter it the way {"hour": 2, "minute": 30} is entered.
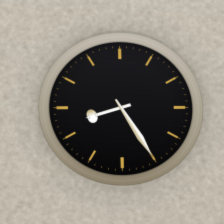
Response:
{"hour": 8, "minute": 25}
